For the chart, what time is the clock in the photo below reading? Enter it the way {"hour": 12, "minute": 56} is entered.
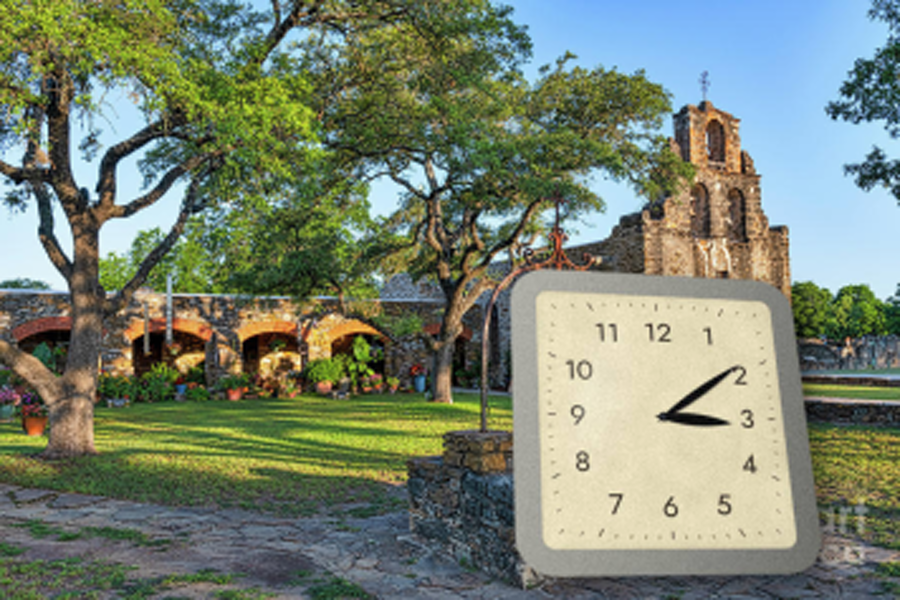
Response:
{"hour": 3, "minute": 9}
